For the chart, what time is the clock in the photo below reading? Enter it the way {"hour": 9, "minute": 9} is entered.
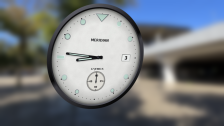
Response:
{"hour": 8, "minute": 46}
